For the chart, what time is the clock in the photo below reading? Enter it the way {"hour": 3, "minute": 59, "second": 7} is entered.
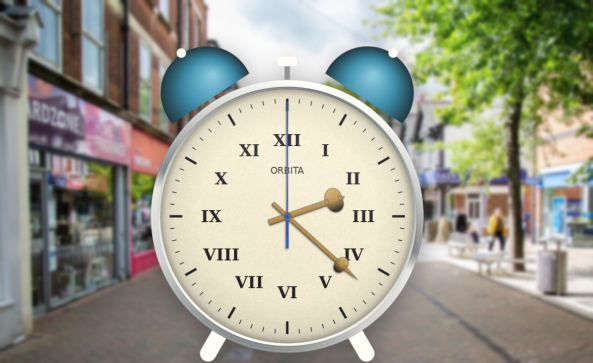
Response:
{"hour": 2, "minute": 22, "second": 0}
